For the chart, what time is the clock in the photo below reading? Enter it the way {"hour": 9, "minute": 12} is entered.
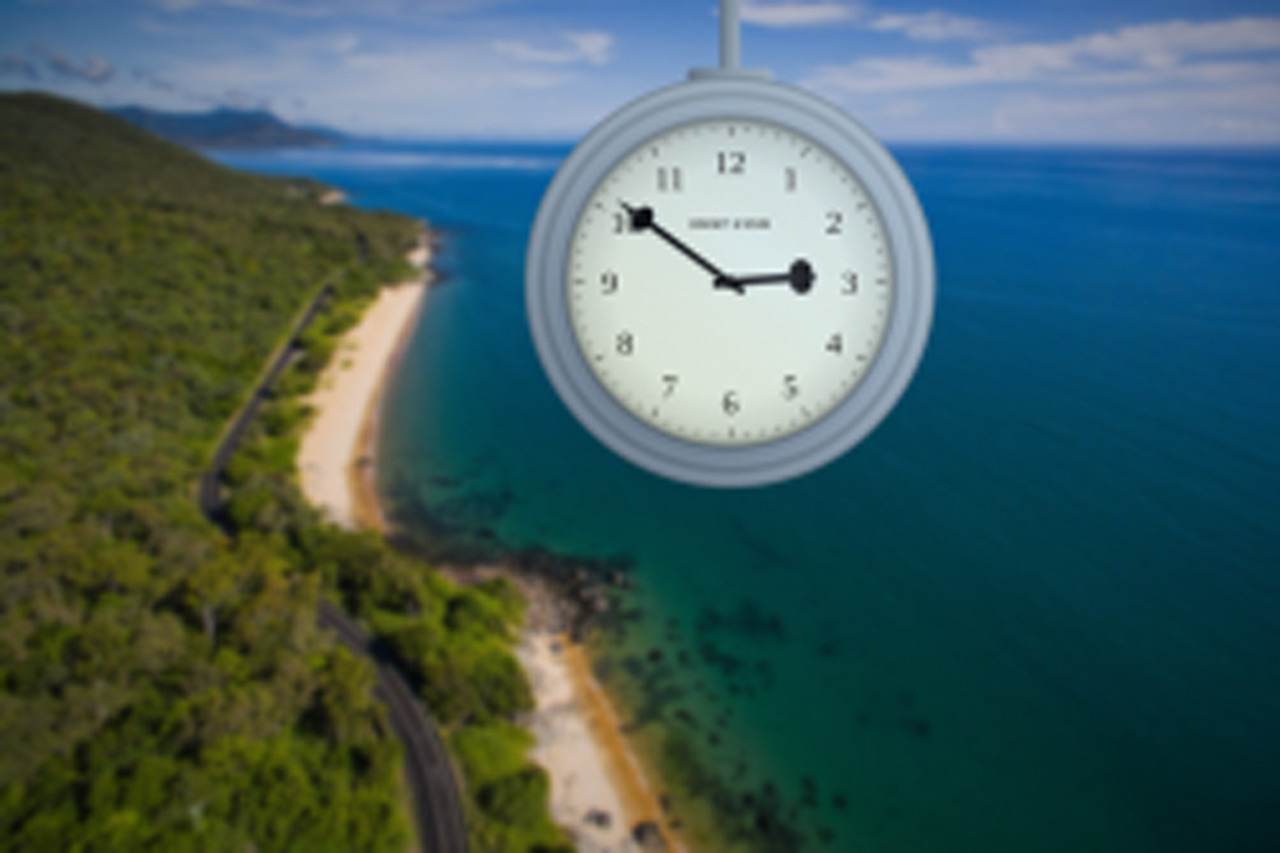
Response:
{"hour": 2, "minute": 51}
